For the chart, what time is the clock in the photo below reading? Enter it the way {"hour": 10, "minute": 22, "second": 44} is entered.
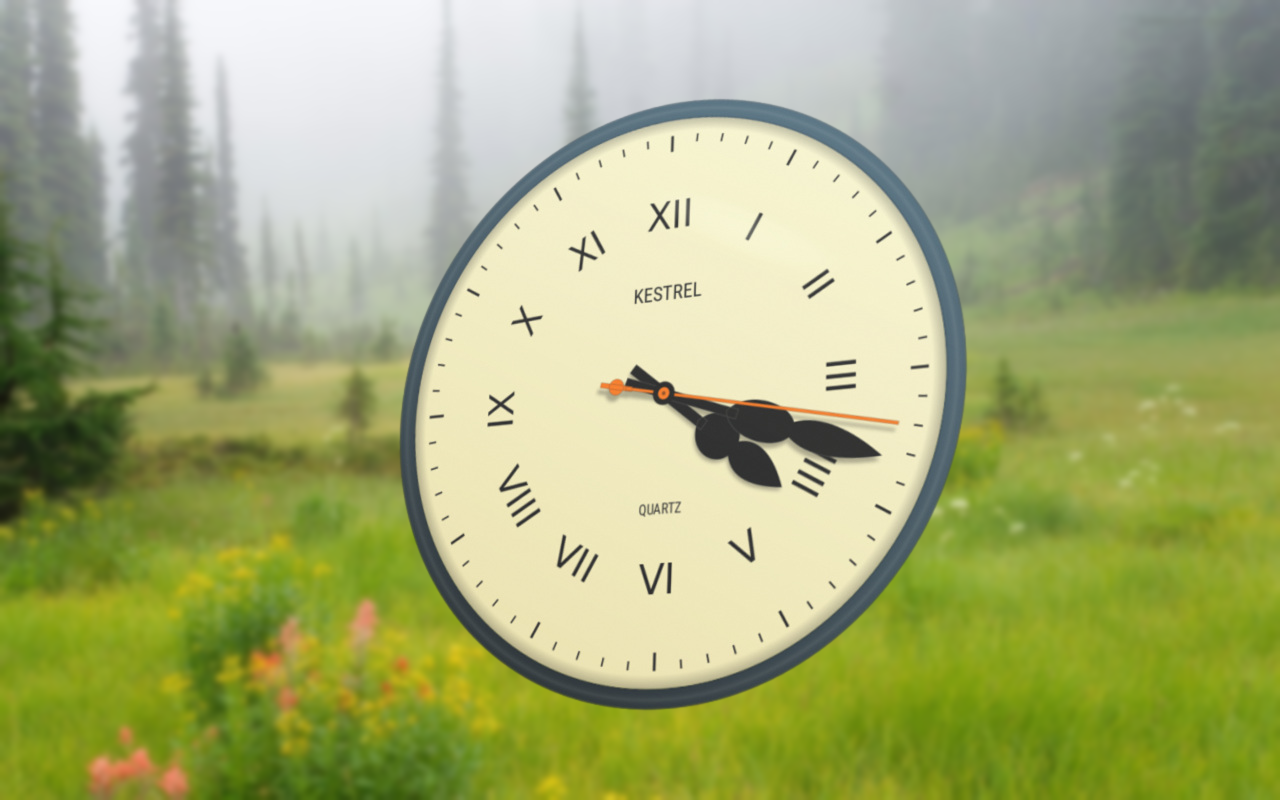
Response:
{"hour": 4, "minute": 18, "second": 17}
